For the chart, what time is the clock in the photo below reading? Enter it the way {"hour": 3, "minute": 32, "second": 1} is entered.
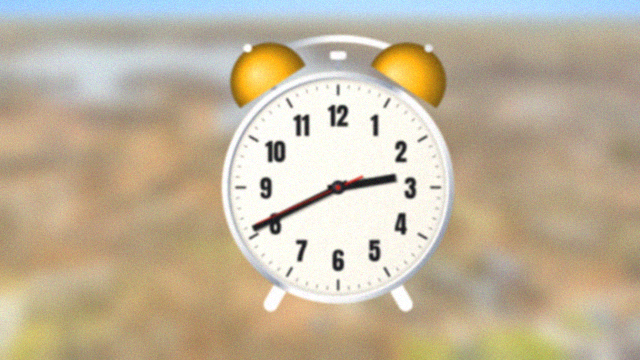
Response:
{"hour": 2, "minute": 40, "second": 41}
